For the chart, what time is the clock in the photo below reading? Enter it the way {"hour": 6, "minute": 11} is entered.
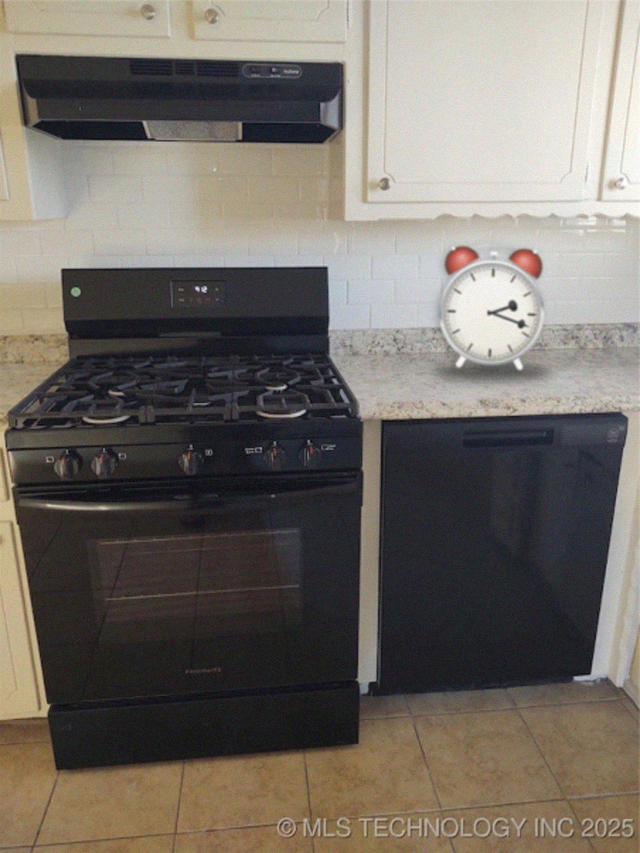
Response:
{"hour": 2, "minute": 18}
